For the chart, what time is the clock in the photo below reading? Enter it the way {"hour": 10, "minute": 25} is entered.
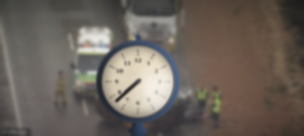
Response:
{"hour": 7, "minute": 38}
